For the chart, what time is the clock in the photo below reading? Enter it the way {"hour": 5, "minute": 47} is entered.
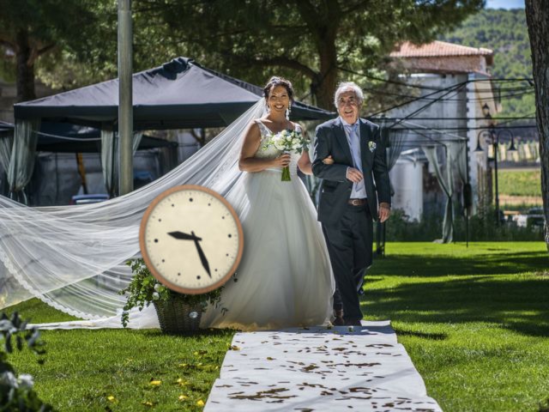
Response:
{"hour": 9, "minute": 27}
